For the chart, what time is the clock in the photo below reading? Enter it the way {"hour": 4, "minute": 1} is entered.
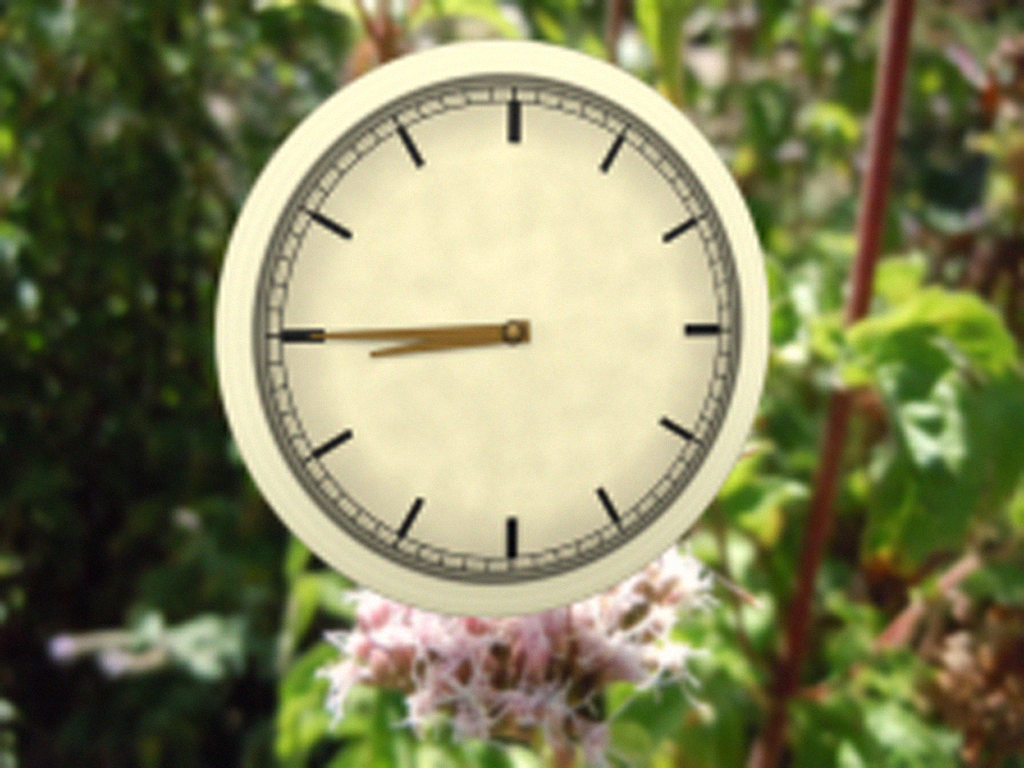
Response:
{"hour": 8, "minute": 45}
